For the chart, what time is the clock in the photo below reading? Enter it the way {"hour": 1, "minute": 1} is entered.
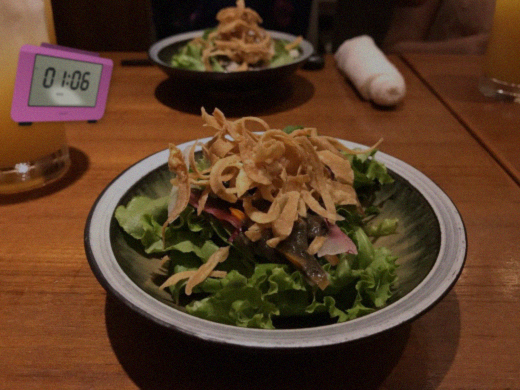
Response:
{"hour": 1, "minute": 6}
